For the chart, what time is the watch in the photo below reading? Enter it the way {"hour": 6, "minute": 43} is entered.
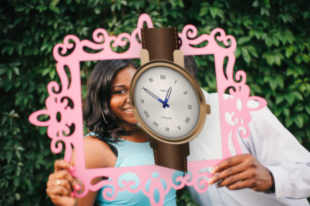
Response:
{"hour": 12, "minute": 50}
